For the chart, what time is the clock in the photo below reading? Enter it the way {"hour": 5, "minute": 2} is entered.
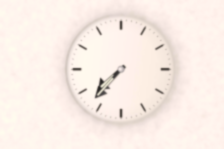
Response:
{"hour": 7, "minute": 37}
